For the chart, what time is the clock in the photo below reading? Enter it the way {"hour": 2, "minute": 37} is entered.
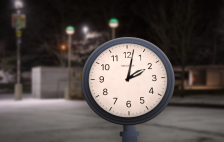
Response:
{"hour": 2, "minute": 2}
